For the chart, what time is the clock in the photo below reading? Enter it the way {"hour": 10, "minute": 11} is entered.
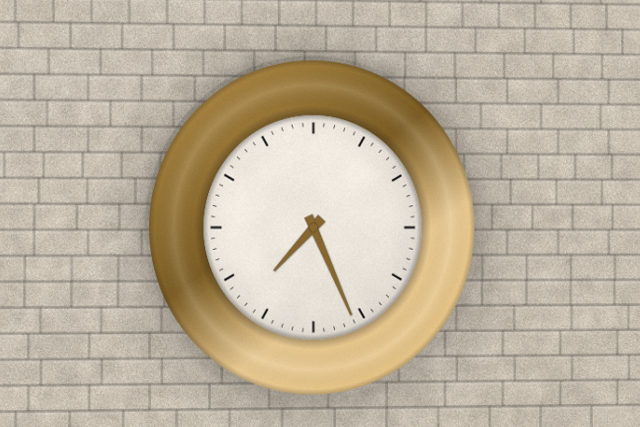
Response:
{"hour": 7, "minute": 26}
